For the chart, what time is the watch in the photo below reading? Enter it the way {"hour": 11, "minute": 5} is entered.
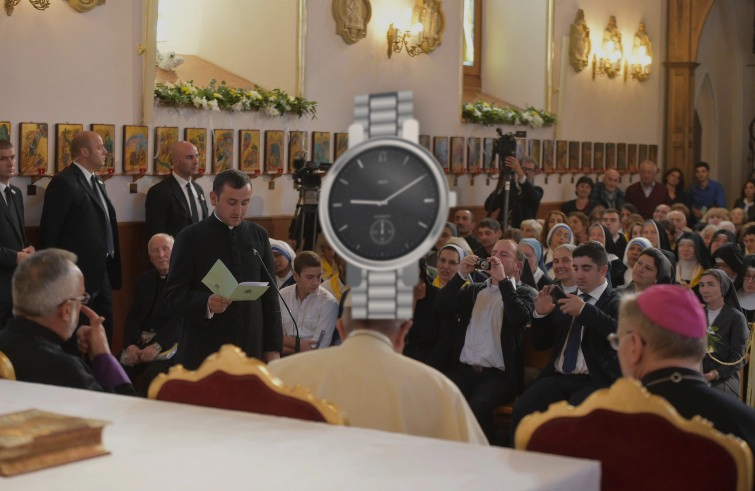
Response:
{"hour": 9, "minute": 10}
